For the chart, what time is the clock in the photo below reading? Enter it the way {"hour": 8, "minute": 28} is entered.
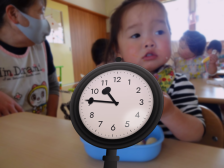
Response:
{"hour": 10, "minute": 46}
